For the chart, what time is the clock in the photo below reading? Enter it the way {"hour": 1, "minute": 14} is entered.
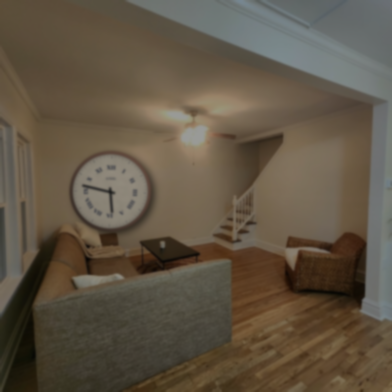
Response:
{"hour": 5, "minute": 47}
